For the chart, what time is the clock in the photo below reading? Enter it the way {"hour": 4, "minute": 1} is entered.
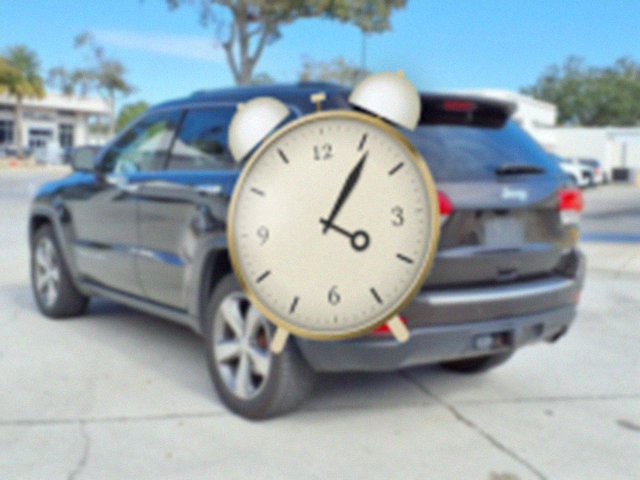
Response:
{"hour": 4, "minute": 6}
